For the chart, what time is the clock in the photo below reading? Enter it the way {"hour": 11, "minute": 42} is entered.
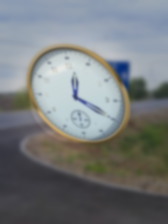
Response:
{"hour": 12, "minute": 20}
